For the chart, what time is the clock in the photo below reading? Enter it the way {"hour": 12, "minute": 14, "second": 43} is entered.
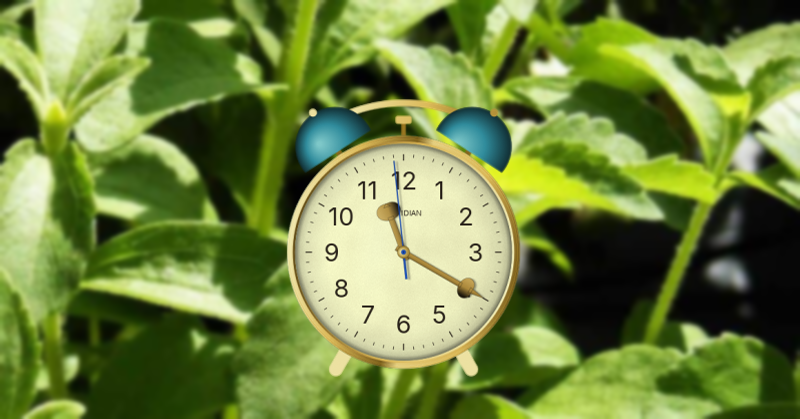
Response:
{"hour": 11, "minute": 19, "second": 59}
